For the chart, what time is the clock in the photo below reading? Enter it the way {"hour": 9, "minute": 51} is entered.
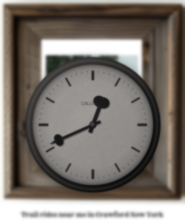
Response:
{"hour": 12, "minute": 41}
